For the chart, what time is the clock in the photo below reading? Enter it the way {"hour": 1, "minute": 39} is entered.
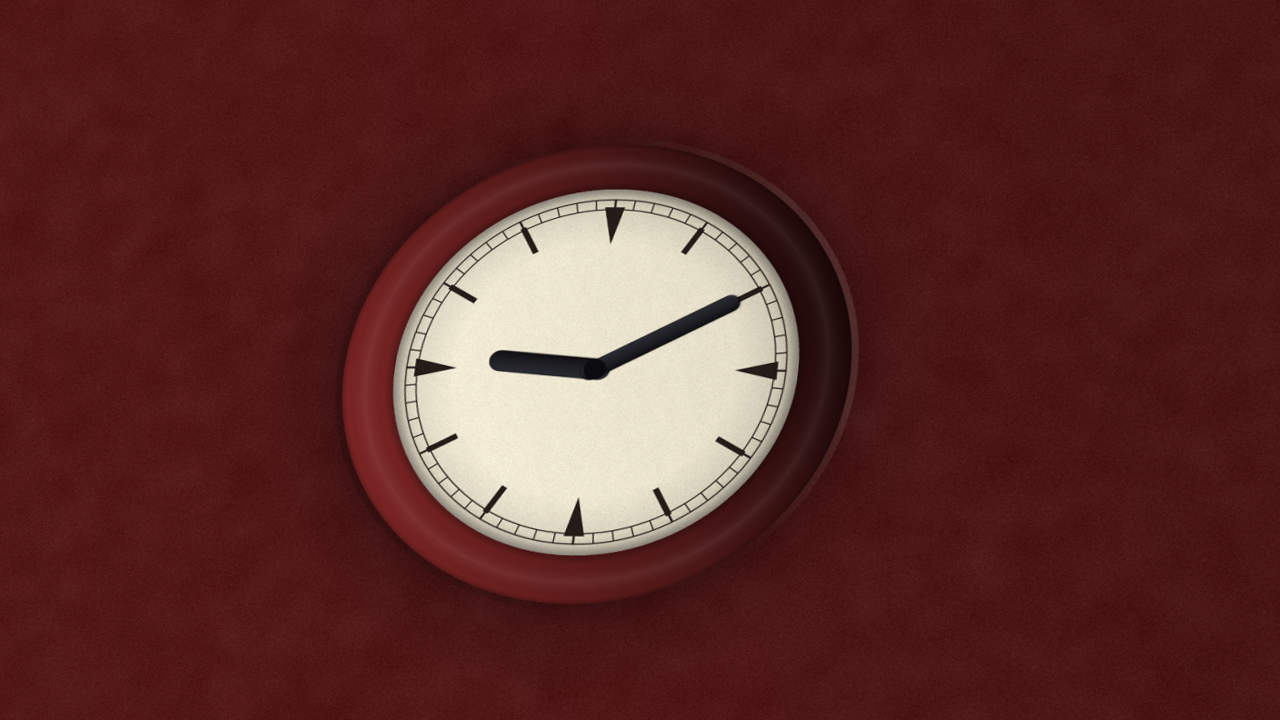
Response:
{"hour": 9, "minute": 10}
